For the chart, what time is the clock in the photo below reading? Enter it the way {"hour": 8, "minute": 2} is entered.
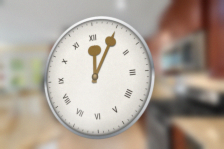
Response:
{"hour": 12, "minute": 5}
